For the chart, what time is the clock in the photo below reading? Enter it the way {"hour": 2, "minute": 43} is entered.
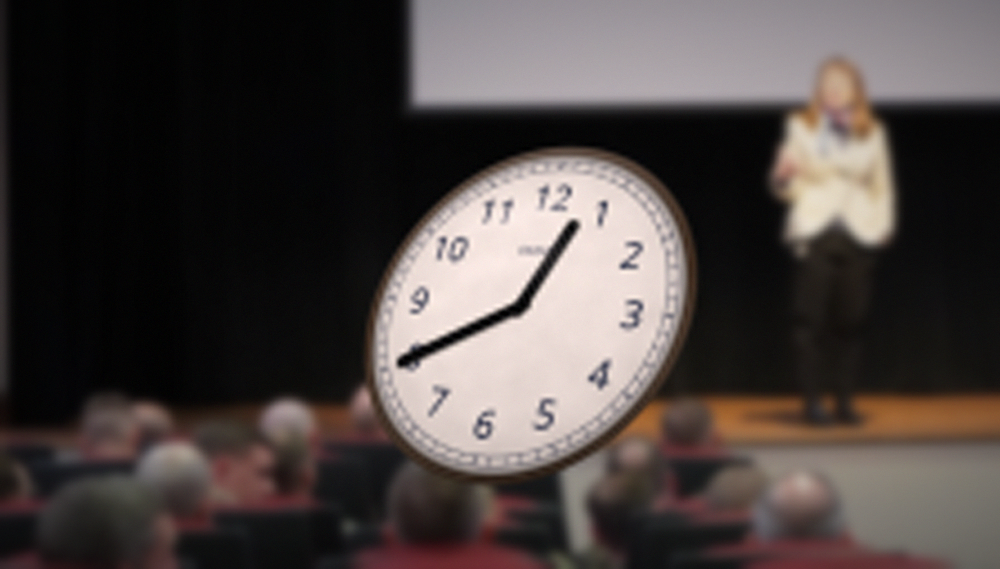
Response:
{"hour": 12, "minute": 40}
